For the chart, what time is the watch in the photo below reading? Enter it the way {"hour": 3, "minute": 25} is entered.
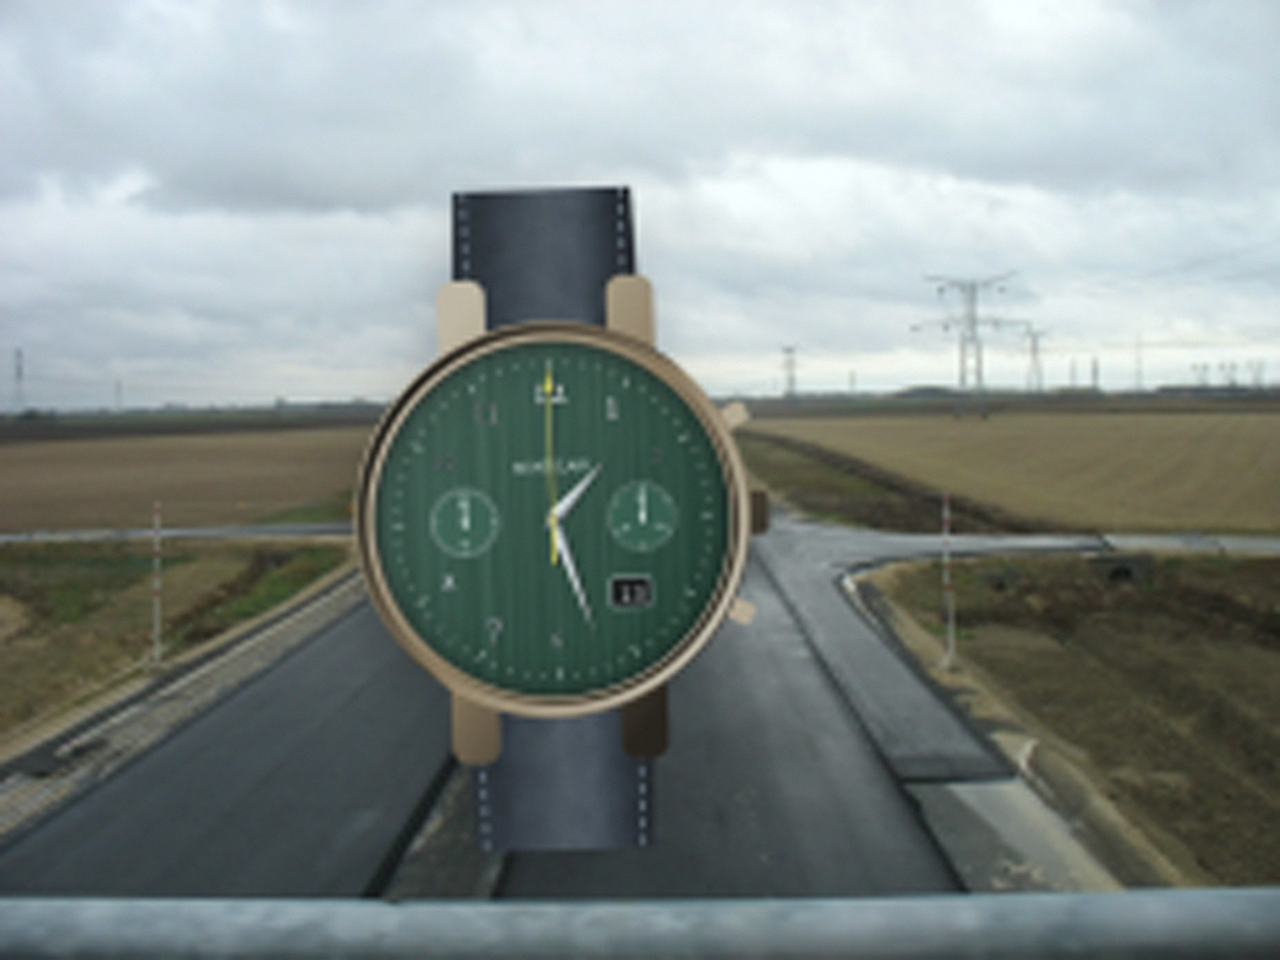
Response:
{"hour": 1, "minute": 27}
